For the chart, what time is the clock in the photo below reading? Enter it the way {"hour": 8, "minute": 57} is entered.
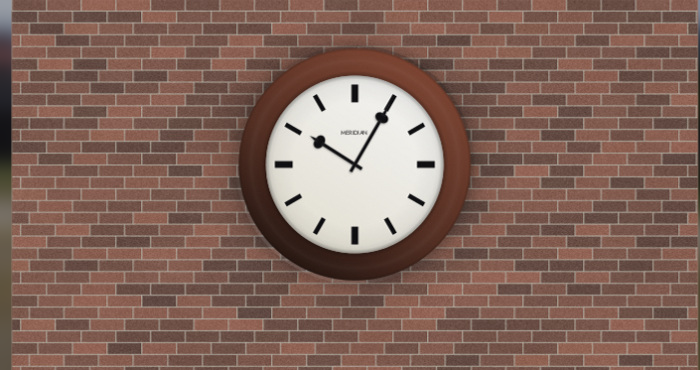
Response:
{"hour": 10, "minute": 5}
